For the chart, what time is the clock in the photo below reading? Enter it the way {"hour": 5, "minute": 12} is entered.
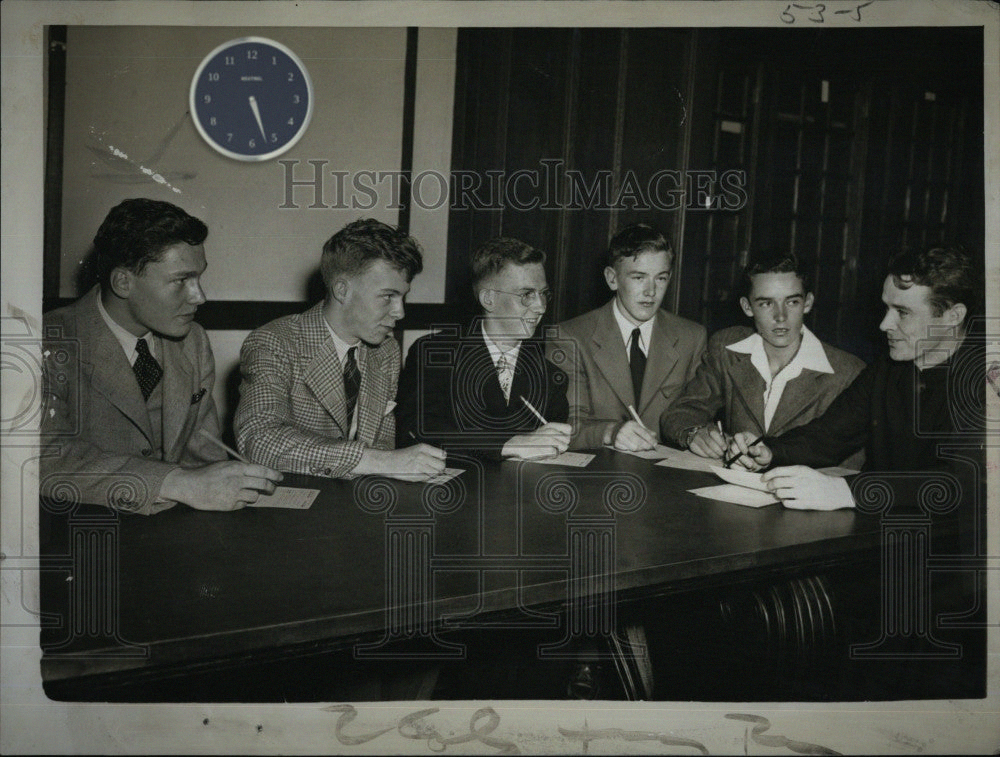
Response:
{"hour": 5, "minute": 27}
